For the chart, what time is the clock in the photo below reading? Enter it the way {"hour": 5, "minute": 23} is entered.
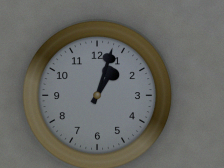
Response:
{"hour": 1, "minute": 3}
